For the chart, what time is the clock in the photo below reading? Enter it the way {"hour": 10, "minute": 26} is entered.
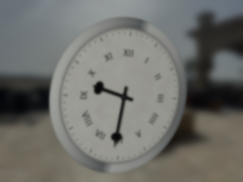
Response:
{"hour": 9, "minute": 31}
